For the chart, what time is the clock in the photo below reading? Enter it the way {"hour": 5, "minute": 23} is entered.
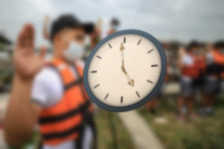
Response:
{"hour": 4, "minute": 59}
